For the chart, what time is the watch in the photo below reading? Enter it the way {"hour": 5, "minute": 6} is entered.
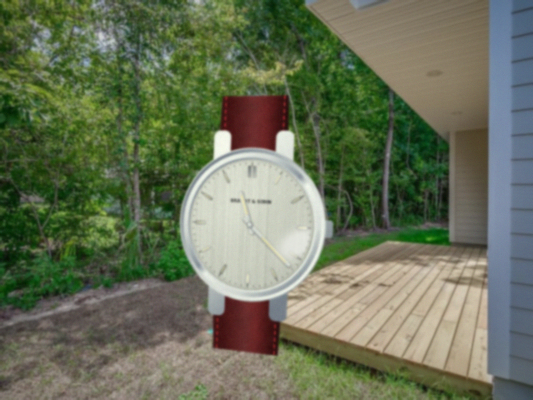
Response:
{"hour": 11, "minute": 22}
